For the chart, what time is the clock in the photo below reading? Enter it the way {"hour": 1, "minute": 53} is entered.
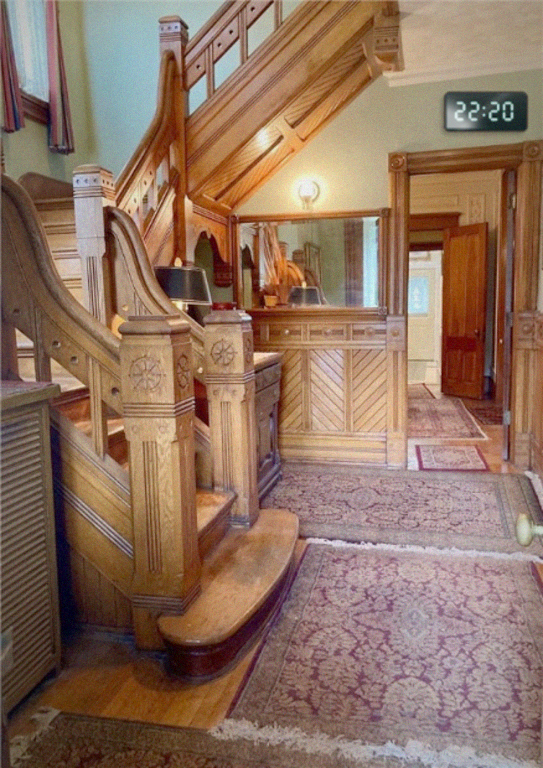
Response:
{"hour": 22, "minute": 20}
